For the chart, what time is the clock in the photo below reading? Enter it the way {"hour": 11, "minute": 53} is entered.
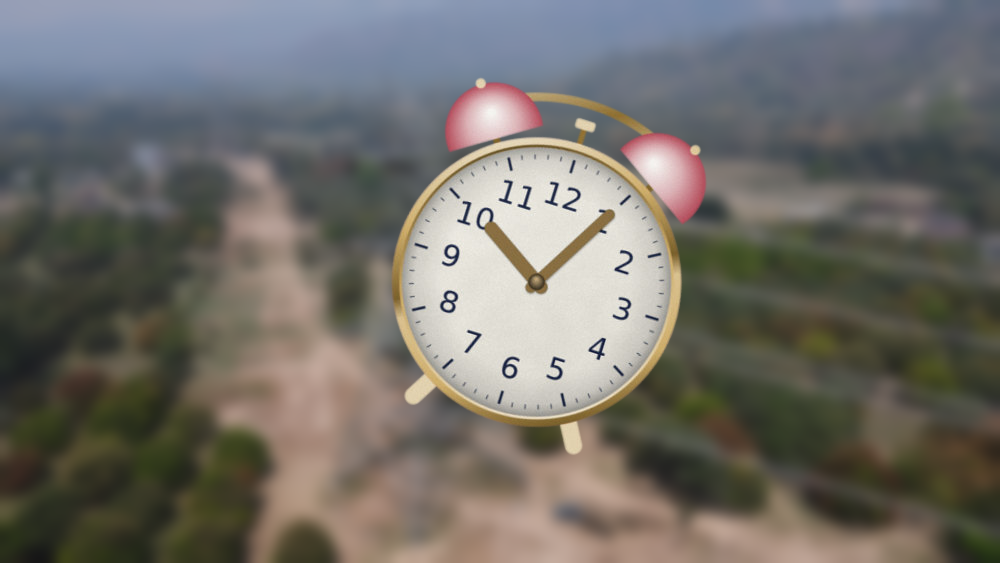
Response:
{"hour": 10, "minute": 5}
